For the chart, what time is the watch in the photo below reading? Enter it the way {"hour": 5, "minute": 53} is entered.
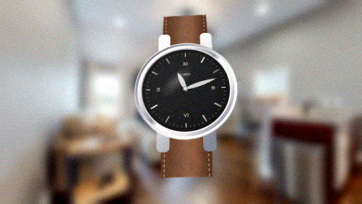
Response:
{"hour": 11, "minute": 12}
